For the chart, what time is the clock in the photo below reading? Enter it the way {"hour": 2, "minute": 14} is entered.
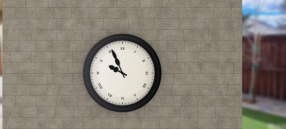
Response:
{"hour": 9, "minute": 56}
